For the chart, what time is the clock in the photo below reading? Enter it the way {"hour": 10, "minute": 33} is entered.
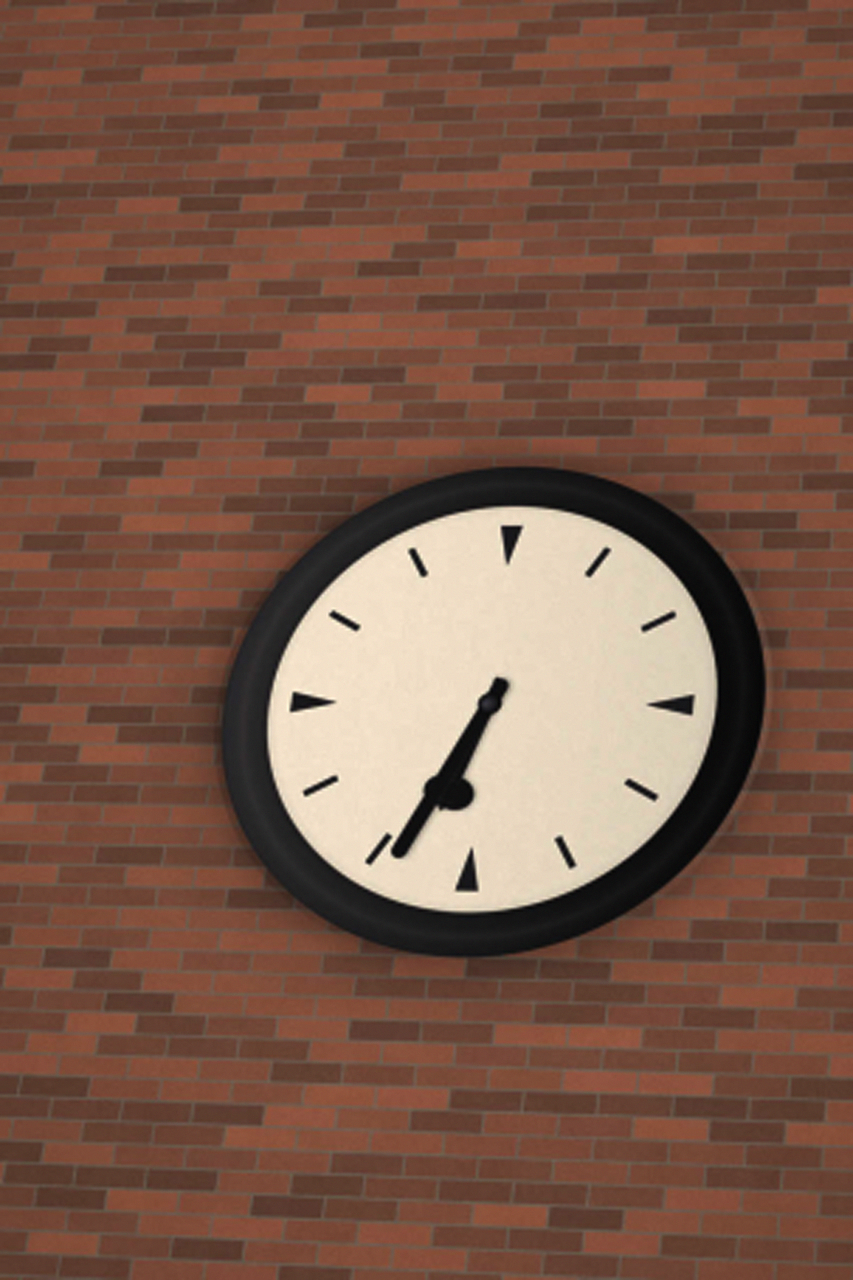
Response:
{"hour": 6, "minute": 34}
